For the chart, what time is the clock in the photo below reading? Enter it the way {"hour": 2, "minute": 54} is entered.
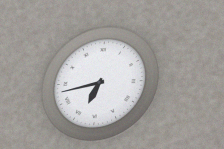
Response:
{"hour": 6, "minute": 43}
